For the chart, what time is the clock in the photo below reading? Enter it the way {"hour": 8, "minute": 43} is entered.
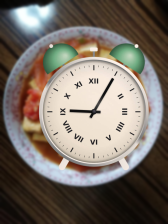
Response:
{"hour": 9, "minute": 5}
